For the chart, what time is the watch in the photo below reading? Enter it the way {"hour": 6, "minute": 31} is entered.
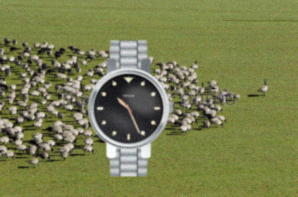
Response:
{"hour": 10, "minute": 26}
